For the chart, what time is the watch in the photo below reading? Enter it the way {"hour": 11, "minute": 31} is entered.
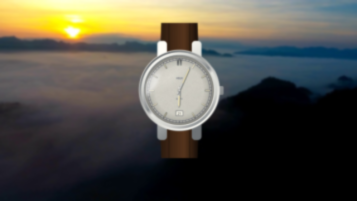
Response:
{"hour": 6, "minute": 4}
